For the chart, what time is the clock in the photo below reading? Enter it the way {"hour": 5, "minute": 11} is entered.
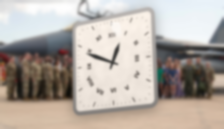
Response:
{"hour": 12, "minute": 49}
